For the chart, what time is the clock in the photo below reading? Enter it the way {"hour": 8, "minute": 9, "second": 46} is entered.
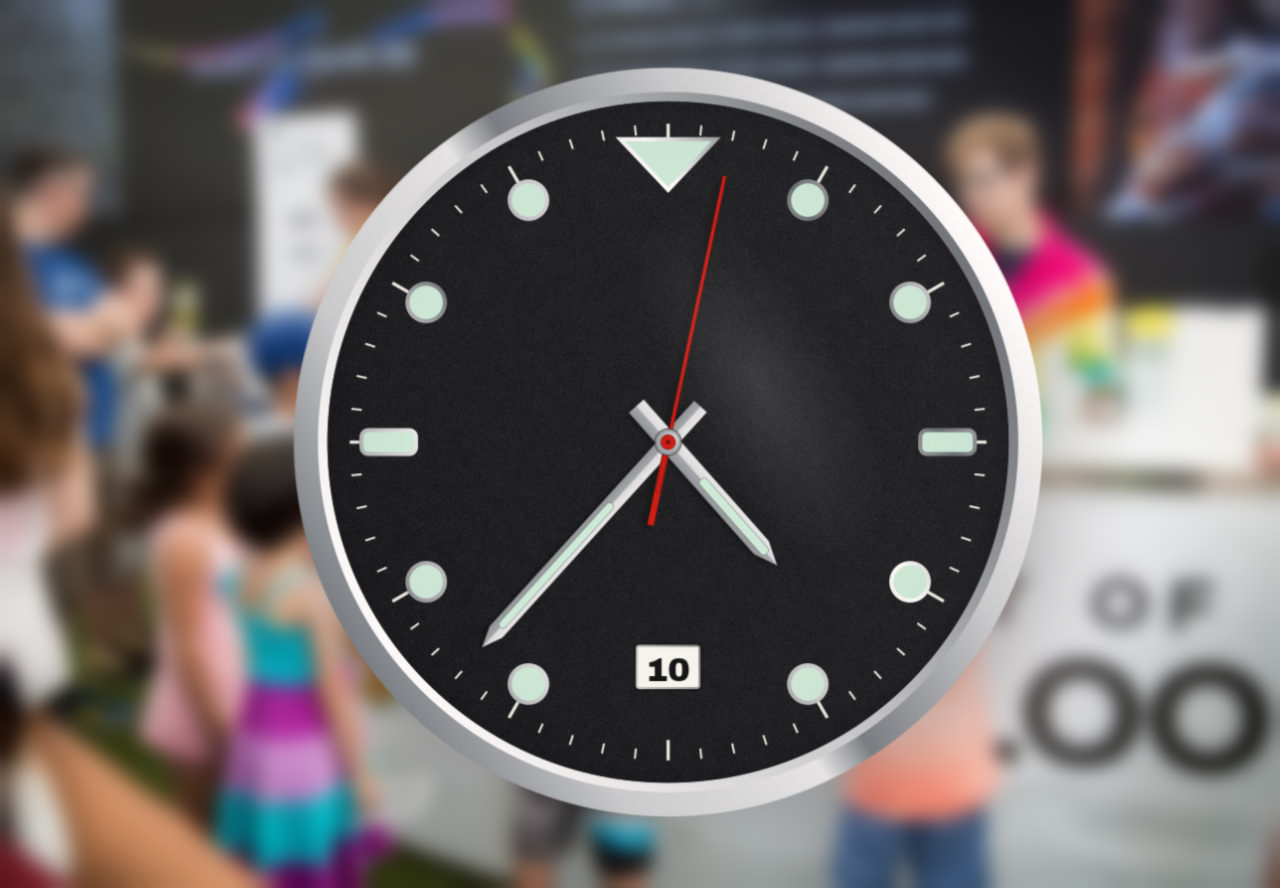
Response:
{"hour": 4, "minute": 37, "second": 2}
